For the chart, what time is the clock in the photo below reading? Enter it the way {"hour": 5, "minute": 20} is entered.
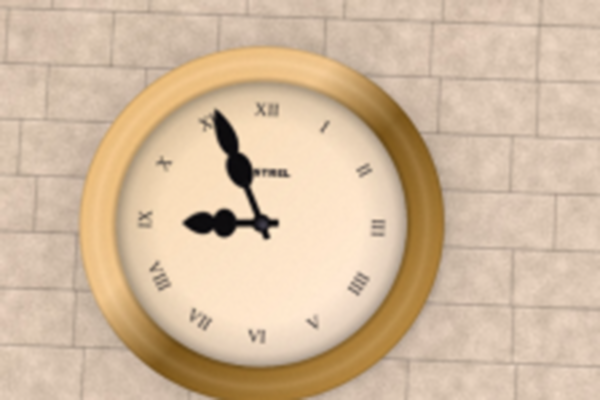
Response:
{"hour": 8, "minute": 56}
